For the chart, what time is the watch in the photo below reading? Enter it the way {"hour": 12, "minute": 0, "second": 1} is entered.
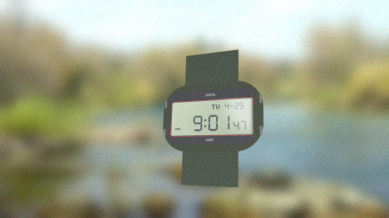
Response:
{"hour": 9, "minute": 1, "second": 47}
